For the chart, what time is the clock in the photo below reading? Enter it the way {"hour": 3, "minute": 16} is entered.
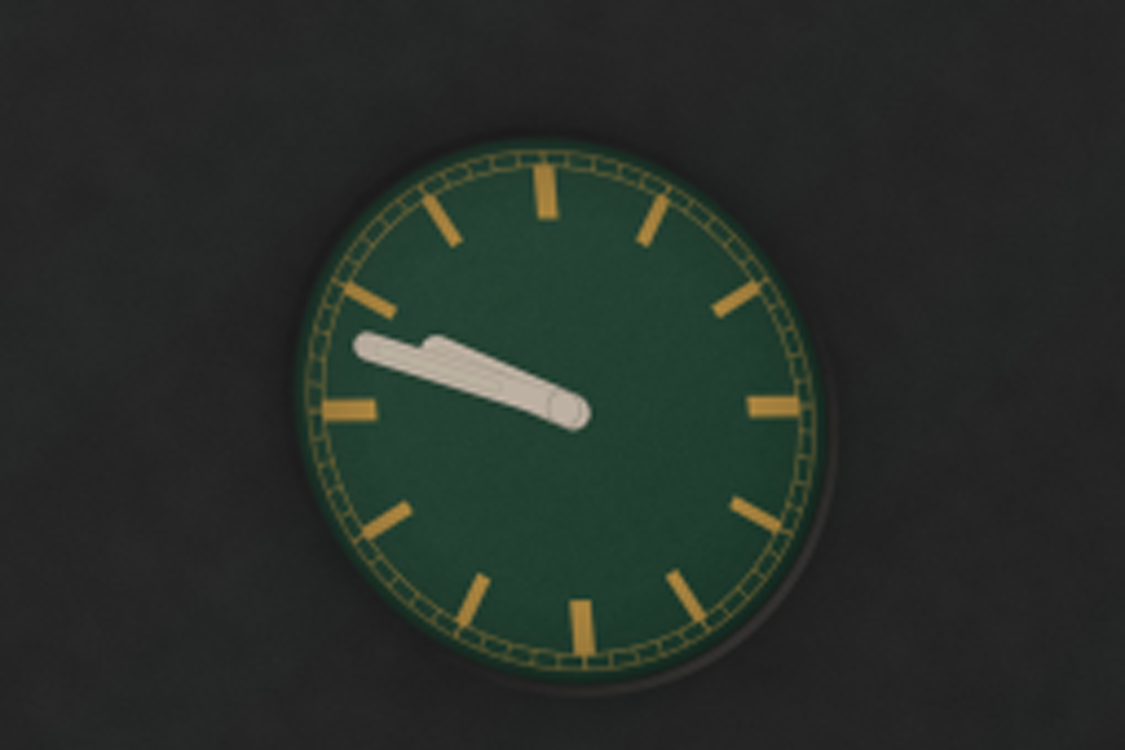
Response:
{"hour": 9, "minute": 48}
